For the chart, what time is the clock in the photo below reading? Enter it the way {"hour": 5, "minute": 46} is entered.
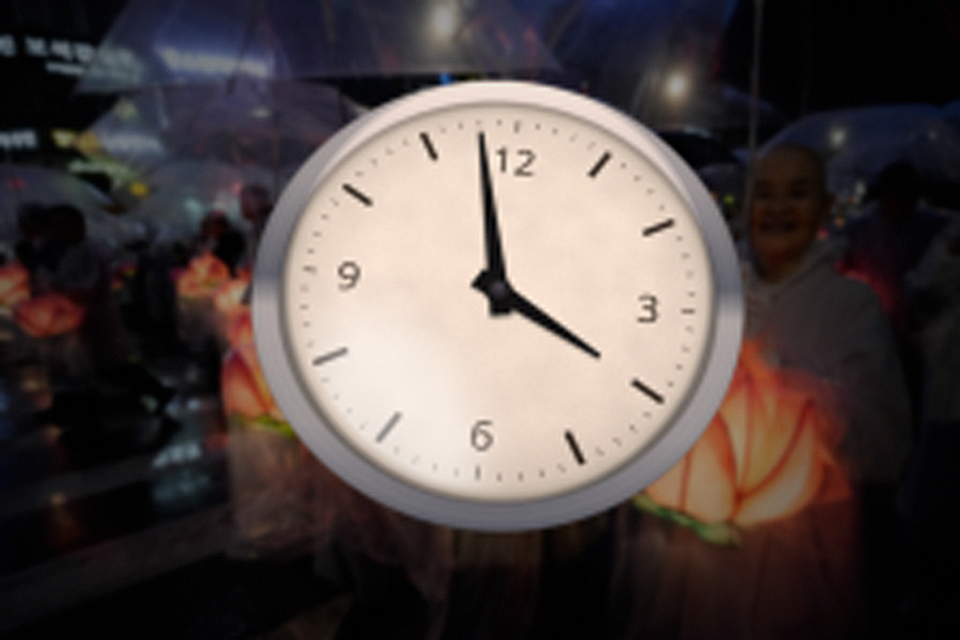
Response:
{"hour": 3, "minute": 58}
